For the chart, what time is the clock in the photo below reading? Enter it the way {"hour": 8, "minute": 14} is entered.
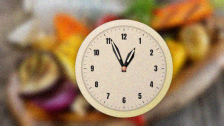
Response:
{"hour": 12, "minute": 56}
